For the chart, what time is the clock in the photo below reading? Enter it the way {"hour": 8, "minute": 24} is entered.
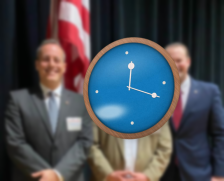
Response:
{"hour": 12, "minute": 19}
